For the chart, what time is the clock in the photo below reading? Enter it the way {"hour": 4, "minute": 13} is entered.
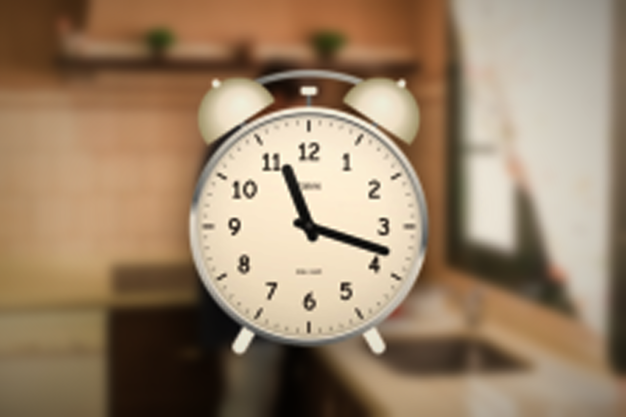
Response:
{"hour": 11, "minute": 18}
